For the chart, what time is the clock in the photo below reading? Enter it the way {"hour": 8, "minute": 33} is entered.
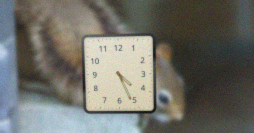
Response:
{"hour": 4, "minute": 26}
